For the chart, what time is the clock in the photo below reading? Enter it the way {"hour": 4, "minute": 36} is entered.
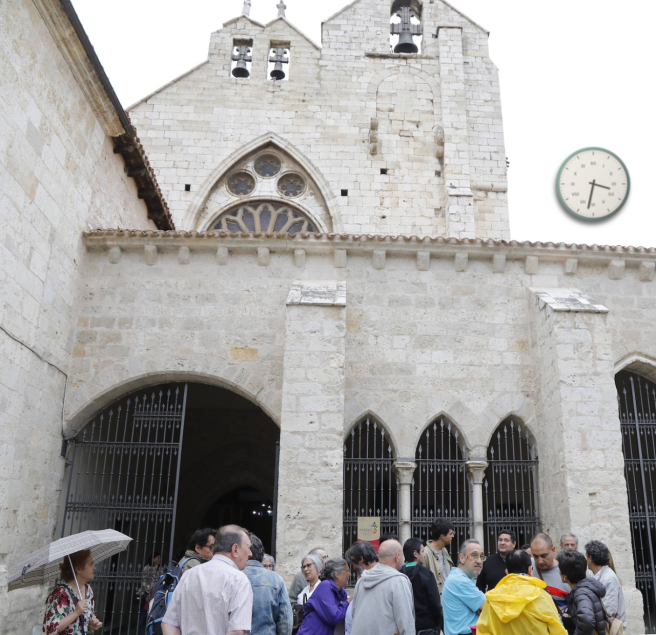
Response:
{"hour": 3, "minute": 32}
